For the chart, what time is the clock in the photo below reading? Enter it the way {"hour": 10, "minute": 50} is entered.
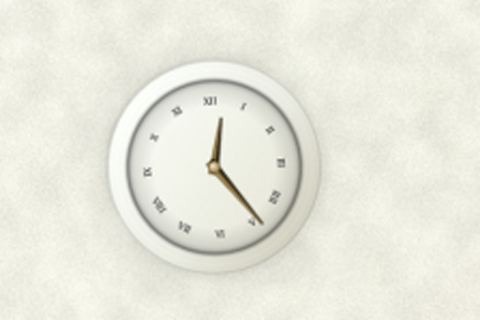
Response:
{"hour": 12, "minute": 24}
